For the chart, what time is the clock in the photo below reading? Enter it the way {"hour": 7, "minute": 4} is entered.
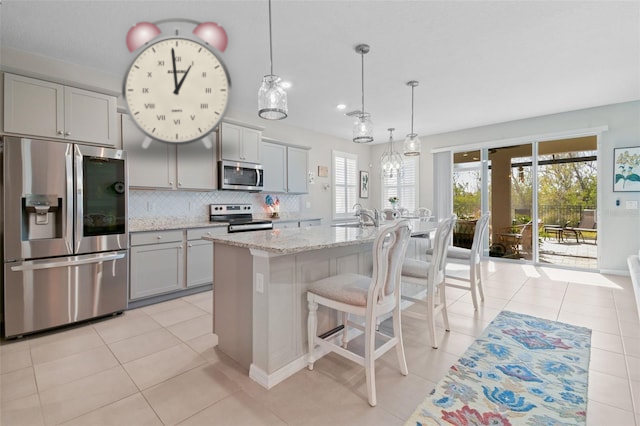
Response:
{"hour": 12, "minute": 59}
